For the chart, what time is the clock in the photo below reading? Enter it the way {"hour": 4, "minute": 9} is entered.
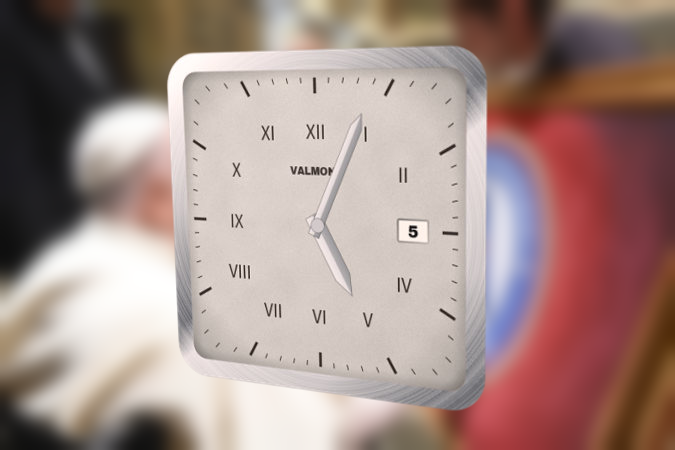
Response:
{"hour": 5, "minute": 4}
